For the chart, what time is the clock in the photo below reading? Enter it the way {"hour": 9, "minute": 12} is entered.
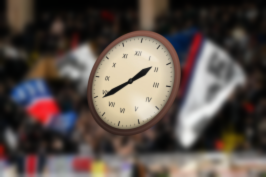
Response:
{"hour": 1, "minute": 39}
